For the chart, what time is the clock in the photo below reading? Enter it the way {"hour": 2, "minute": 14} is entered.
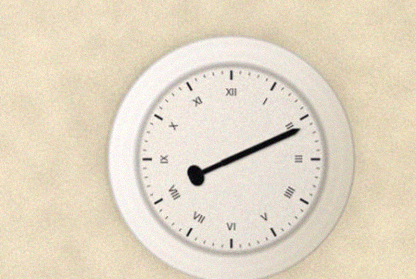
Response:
{"hour": 8, "minute": 11}
